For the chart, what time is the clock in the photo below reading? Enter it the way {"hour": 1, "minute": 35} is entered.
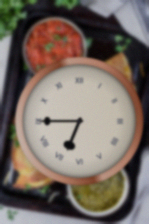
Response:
{"hour": 6, "minute": 45}
